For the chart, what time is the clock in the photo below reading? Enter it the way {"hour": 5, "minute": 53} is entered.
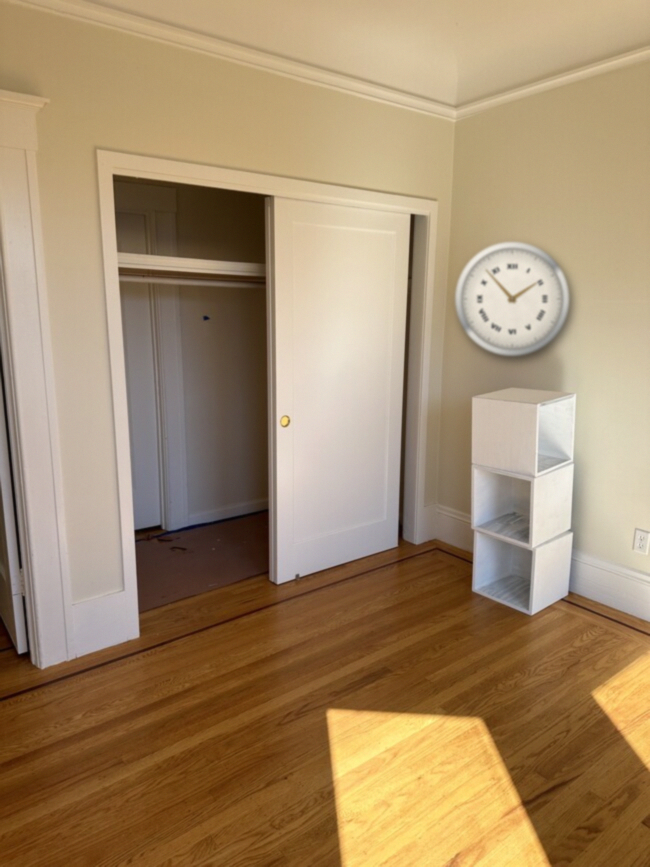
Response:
{"hour": 1, "minute": 53}
